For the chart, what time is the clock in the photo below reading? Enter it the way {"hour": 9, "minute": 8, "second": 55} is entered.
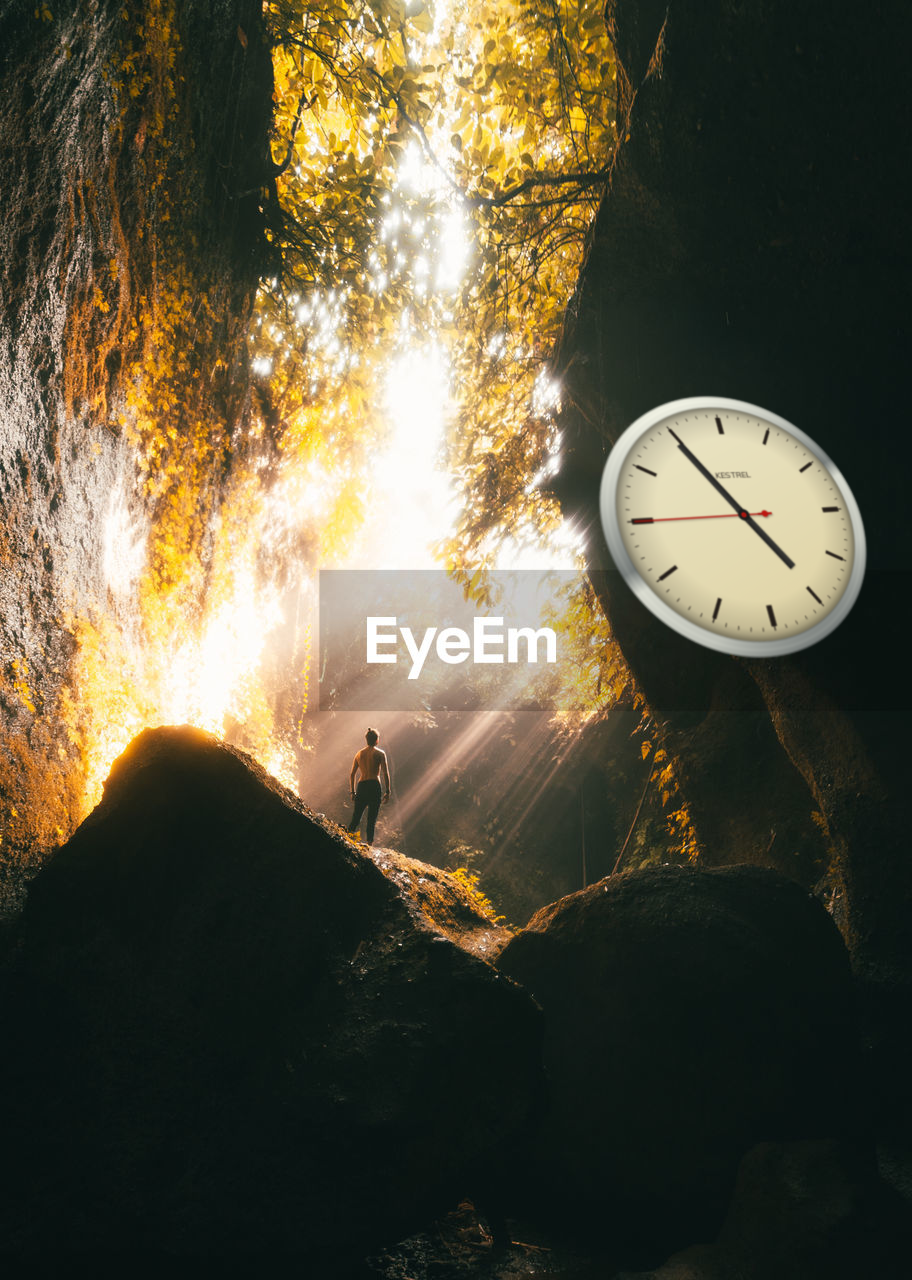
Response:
{"hour": 4, "minute": 54, "second": 45}
